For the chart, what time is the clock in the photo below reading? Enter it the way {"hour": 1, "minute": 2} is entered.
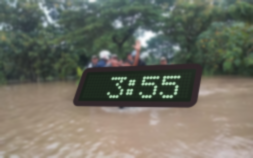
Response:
{"hour": 3, "minute": 55}
